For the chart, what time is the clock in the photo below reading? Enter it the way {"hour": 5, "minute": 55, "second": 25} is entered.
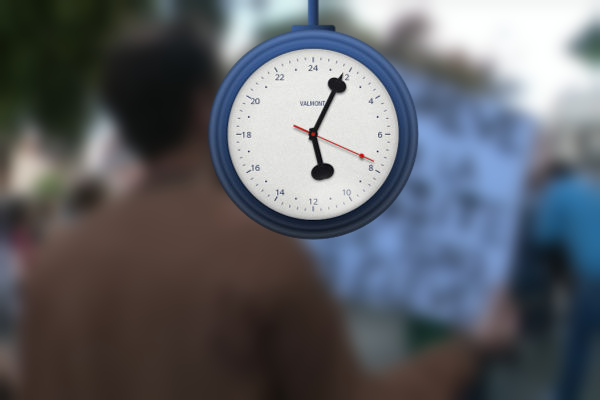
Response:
{"hour": 11, "minute": 4, "second": 19}
